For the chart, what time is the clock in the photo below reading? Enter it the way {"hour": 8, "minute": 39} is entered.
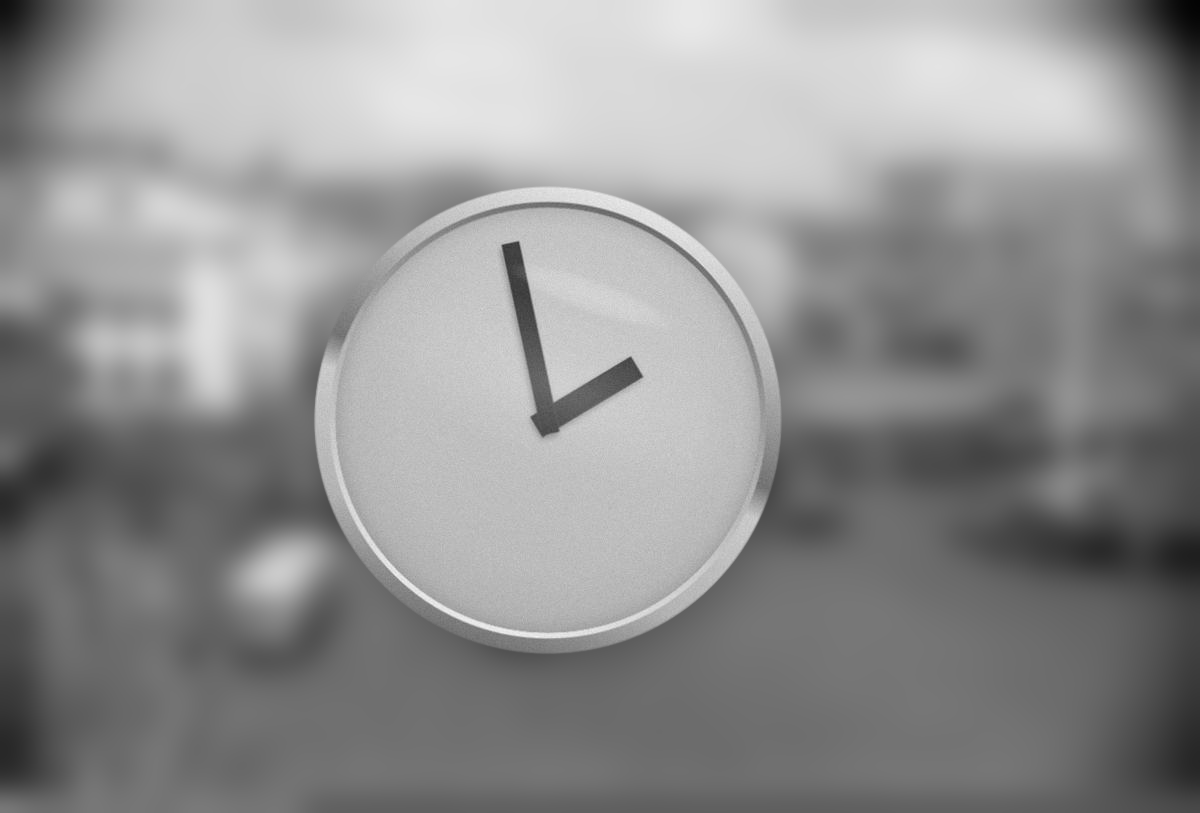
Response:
{"hour": 1, "minute": 58}
